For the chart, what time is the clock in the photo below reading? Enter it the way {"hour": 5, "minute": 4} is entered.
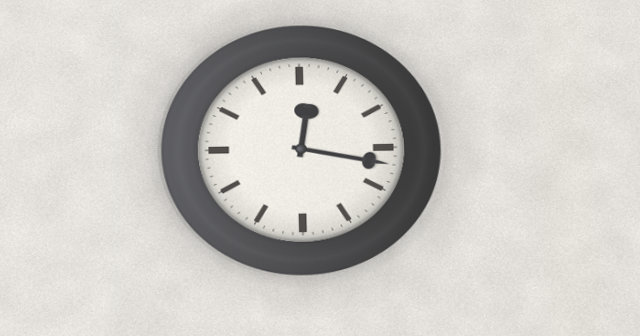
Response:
{"hour": 12, "minute": 17}
